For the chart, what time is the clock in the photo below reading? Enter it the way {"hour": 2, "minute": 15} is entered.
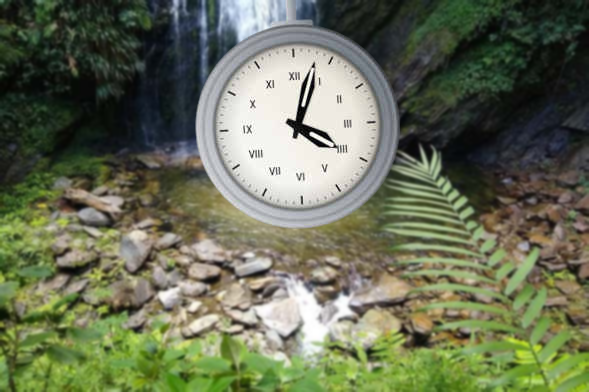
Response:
{"hour": 4, "minute": 3}
